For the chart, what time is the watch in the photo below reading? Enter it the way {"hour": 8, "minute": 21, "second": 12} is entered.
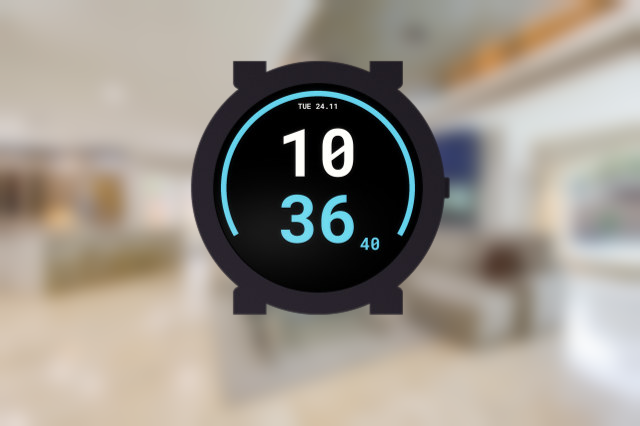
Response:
{"hour": 10, "minute": 36, "second": 40}
